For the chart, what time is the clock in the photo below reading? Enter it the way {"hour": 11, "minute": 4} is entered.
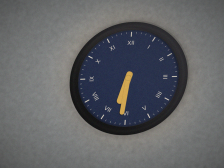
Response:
{"hour": 6, "minute": 31}
